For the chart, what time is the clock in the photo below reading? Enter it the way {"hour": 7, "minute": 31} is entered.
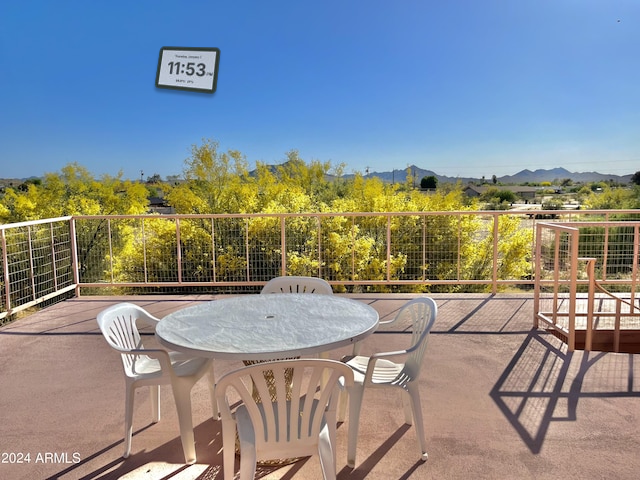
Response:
{"hour": 11, "minute": 53}
